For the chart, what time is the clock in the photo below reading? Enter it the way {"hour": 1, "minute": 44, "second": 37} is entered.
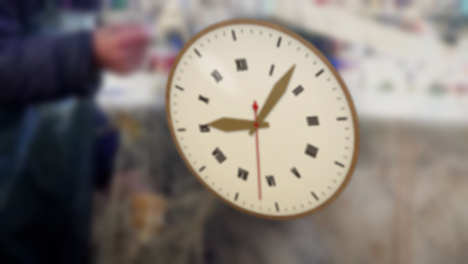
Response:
{"hour": 9, "minute": 7, "second": 32}
